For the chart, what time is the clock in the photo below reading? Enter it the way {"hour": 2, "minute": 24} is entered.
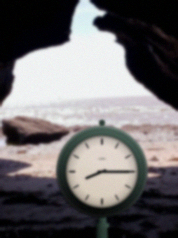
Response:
{"hour": 8, "minute": 15}
